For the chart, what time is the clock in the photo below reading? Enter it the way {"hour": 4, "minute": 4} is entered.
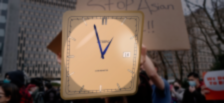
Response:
{"hour": 12, "minute": 57}
